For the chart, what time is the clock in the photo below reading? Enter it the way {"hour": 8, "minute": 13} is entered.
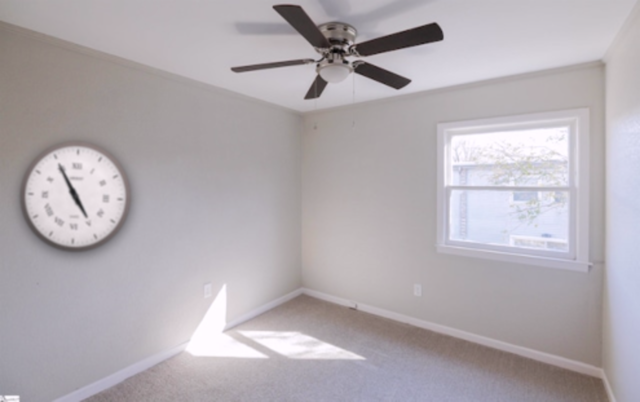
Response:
{"hour": 4, "minute": 55}
